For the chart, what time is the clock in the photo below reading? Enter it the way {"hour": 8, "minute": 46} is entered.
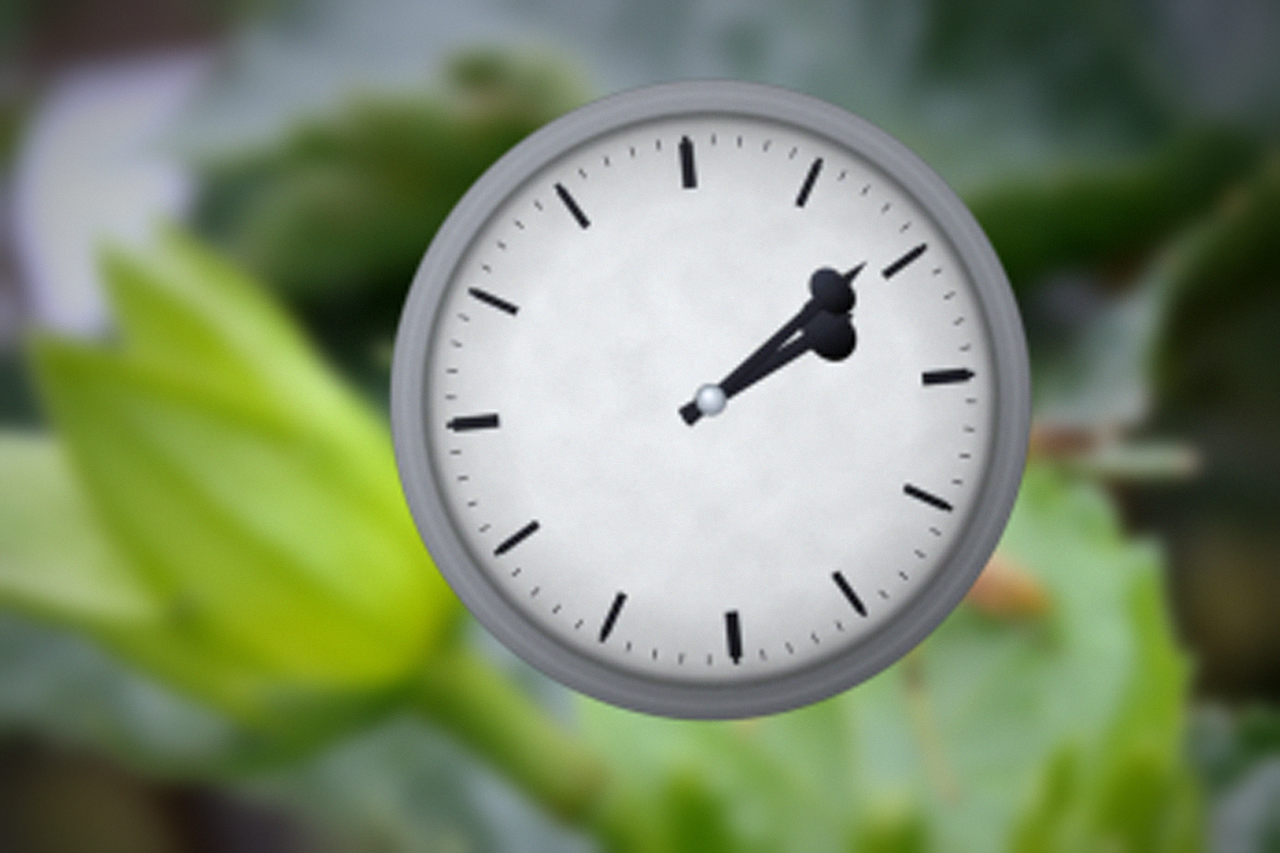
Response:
{"hour": 2, "minute": 9}
